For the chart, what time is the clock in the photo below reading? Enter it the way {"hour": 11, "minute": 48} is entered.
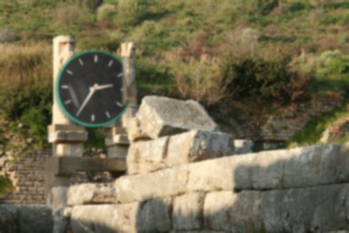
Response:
{"hour": 2, "minute": 35}
